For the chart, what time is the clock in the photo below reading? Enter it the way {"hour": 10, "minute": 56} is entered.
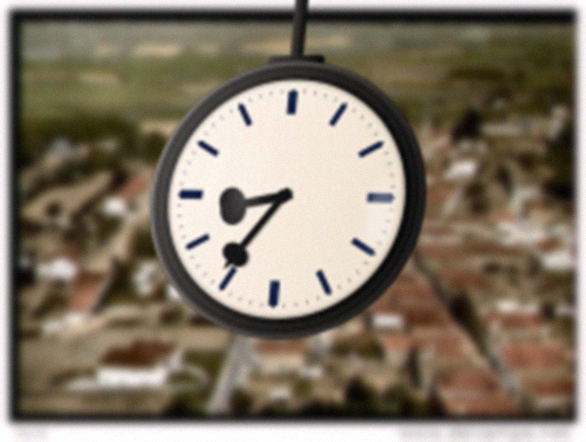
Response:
{"hour": 8, "minute": 36}
